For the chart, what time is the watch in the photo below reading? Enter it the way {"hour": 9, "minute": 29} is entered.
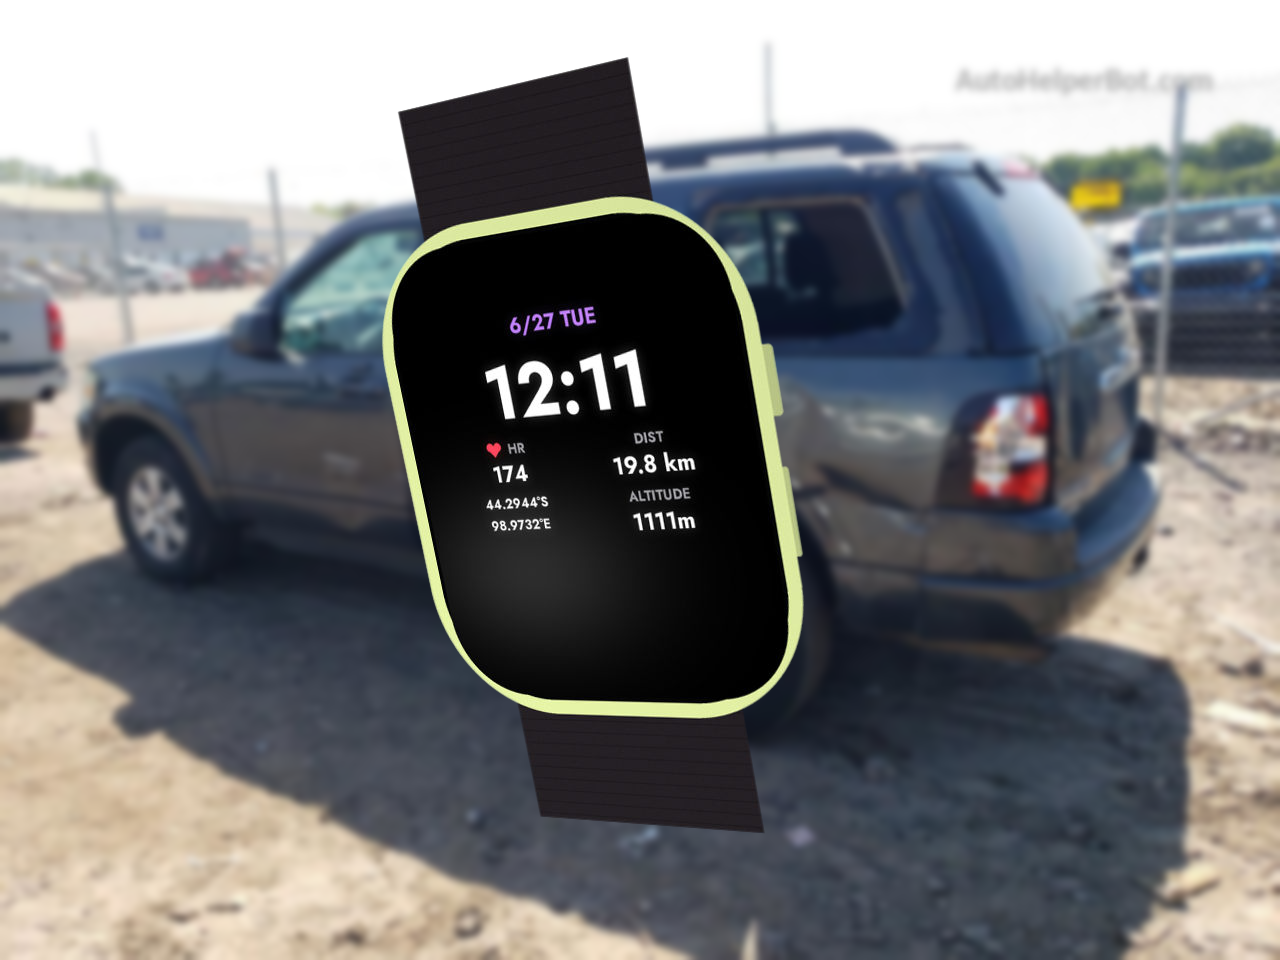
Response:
{"hour": 12, "minute": 11}
